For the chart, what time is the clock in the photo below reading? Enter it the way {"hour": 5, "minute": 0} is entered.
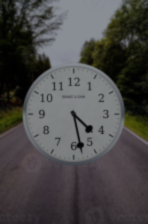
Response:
{"hour": 4, "minute": 28}
